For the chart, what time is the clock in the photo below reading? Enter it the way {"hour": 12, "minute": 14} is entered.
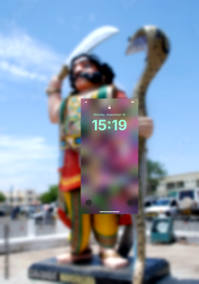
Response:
{"hour": 15, "minute": 19}
